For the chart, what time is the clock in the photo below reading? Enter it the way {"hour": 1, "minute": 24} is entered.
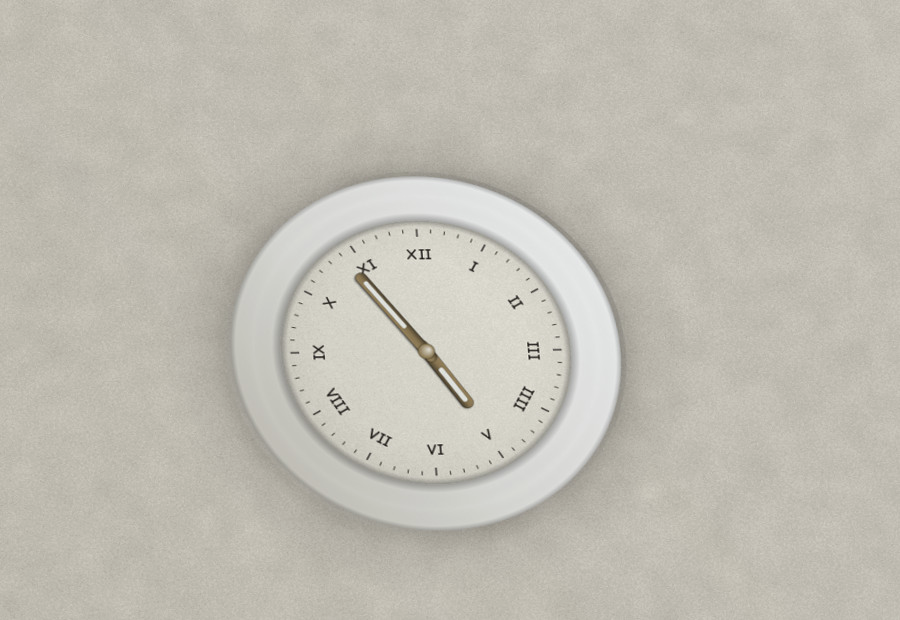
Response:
{"hour": 4, "minute": 54}
